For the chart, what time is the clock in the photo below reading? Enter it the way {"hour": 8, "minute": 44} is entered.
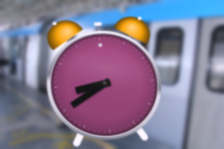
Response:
{"hour": 8, "minute": 40}
